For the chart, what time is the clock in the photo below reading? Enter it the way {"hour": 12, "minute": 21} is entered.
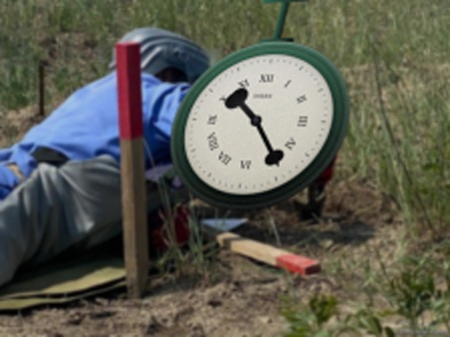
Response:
{"hour": 10, "minute": 24}
